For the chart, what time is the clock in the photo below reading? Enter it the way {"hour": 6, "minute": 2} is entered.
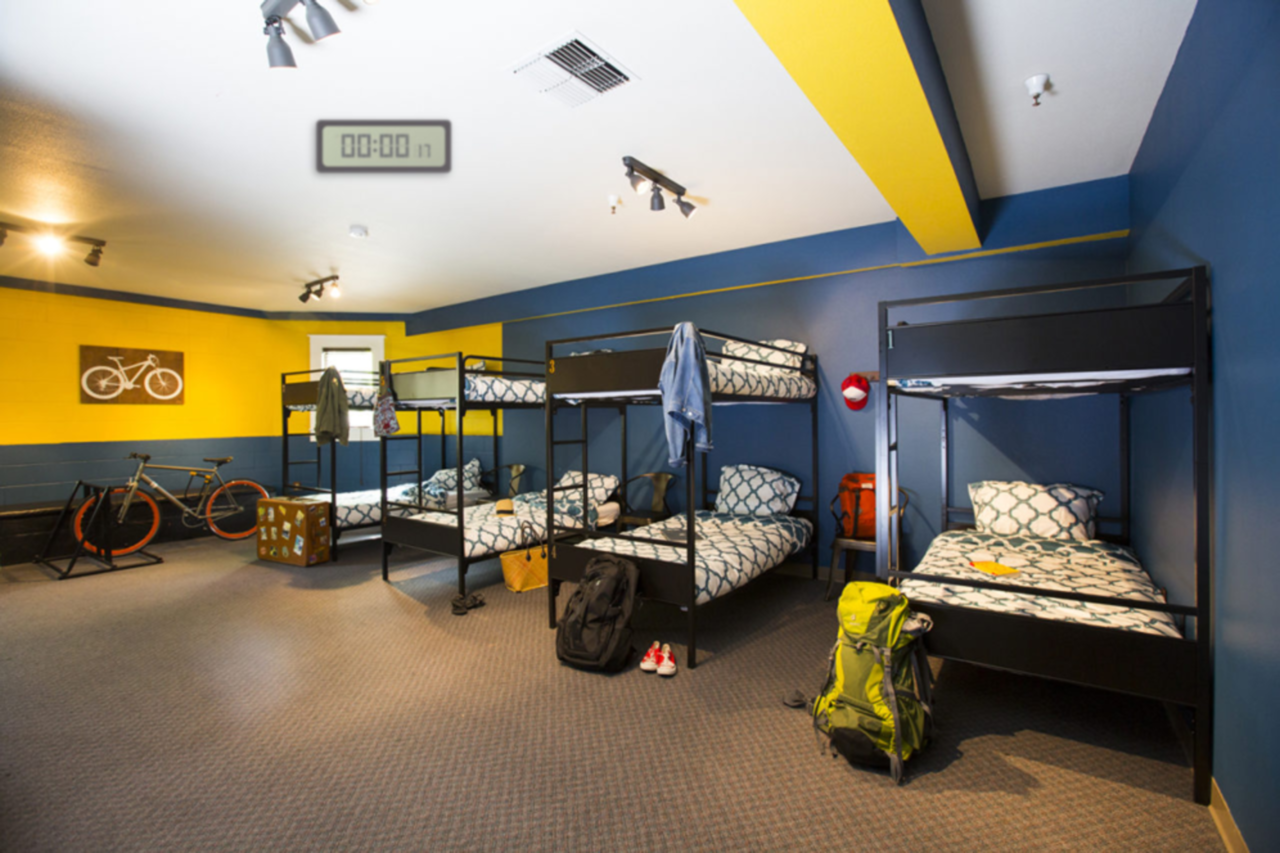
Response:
{"hour": 0, "minute": 0}
